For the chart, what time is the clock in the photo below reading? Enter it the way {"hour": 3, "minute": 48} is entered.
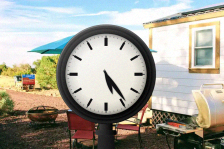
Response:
{"hour": 5, "minute": 24}
